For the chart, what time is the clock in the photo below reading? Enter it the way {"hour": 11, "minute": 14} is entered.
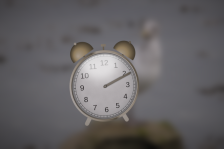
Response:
{"hour": 2, "minute": 11}
